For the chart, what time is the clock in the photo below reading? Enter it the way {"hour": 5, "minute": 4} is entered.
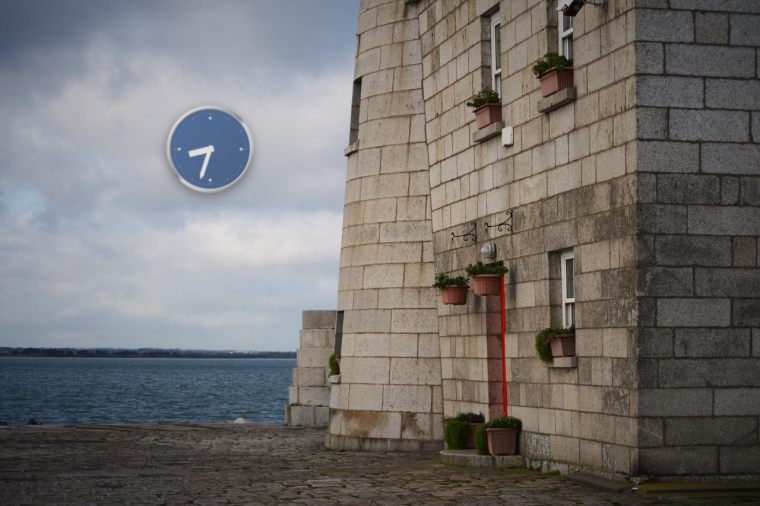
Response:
{"hour": 8, "minute": 33}
